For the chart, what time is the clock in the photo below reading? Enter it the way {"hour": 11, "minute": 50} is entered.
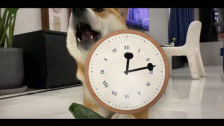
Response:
{"hour": 12, "minute": 13}
